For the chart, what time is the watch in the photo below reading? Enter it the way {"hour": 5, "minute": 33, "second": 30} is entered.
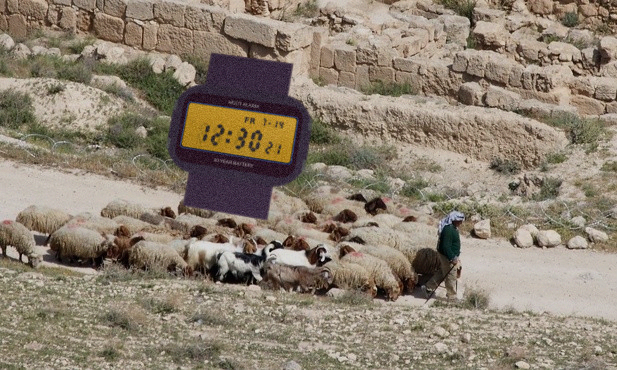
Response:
{"hour": 12, "minute": 30, "second": 21}
